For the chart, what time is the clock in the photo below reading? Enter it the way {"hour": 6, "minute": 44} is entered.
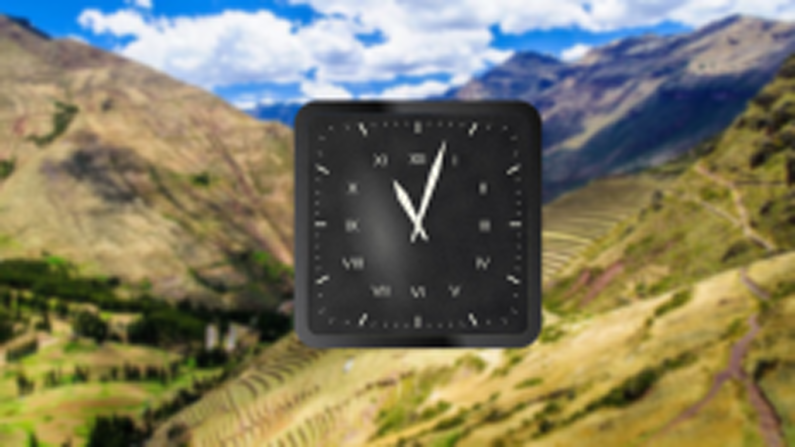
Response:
{"hour": 11, "minute": 3}
